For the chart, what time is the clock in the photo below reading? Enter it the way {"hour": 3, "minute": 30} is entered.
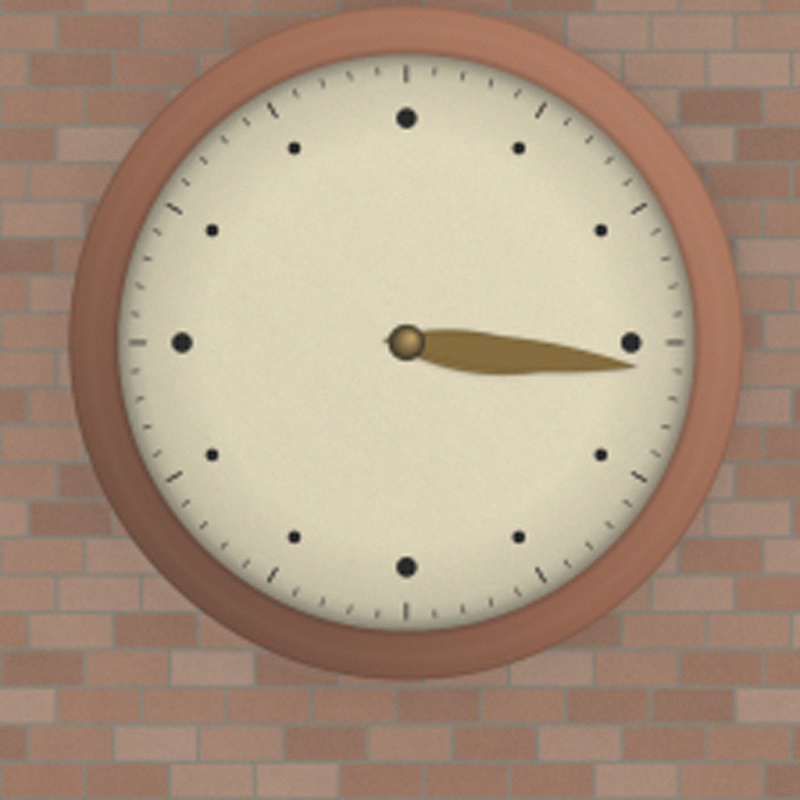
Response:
{"hour": 3, "minute": 16}
